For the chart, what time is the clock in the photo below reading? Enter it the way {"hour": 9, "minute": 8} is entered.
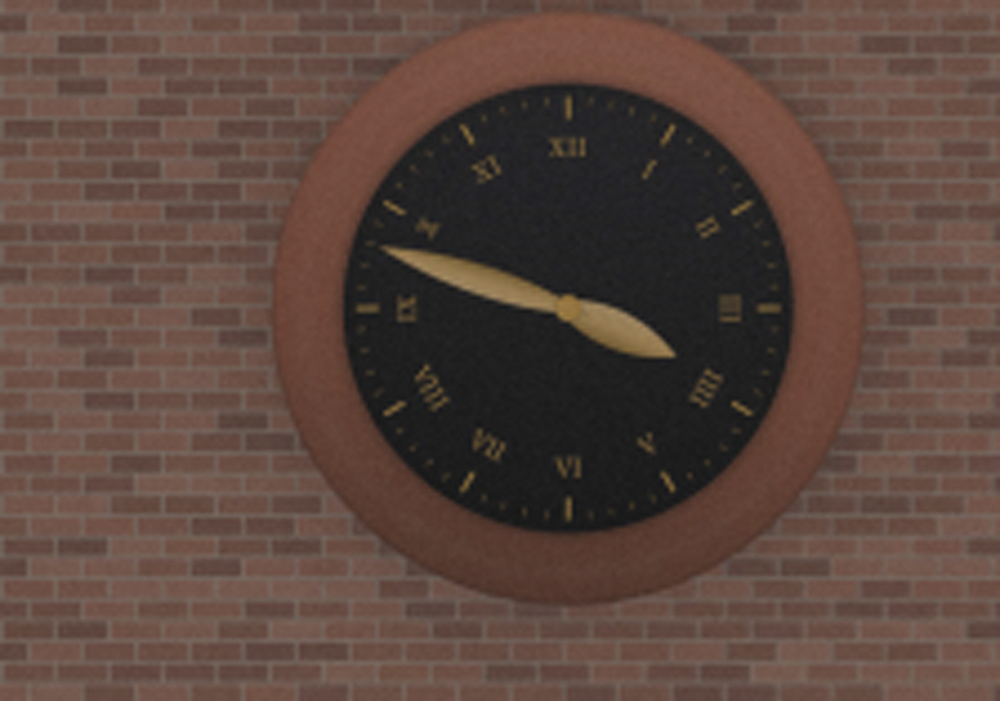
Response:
{"hour": 3, "minute": 48}
